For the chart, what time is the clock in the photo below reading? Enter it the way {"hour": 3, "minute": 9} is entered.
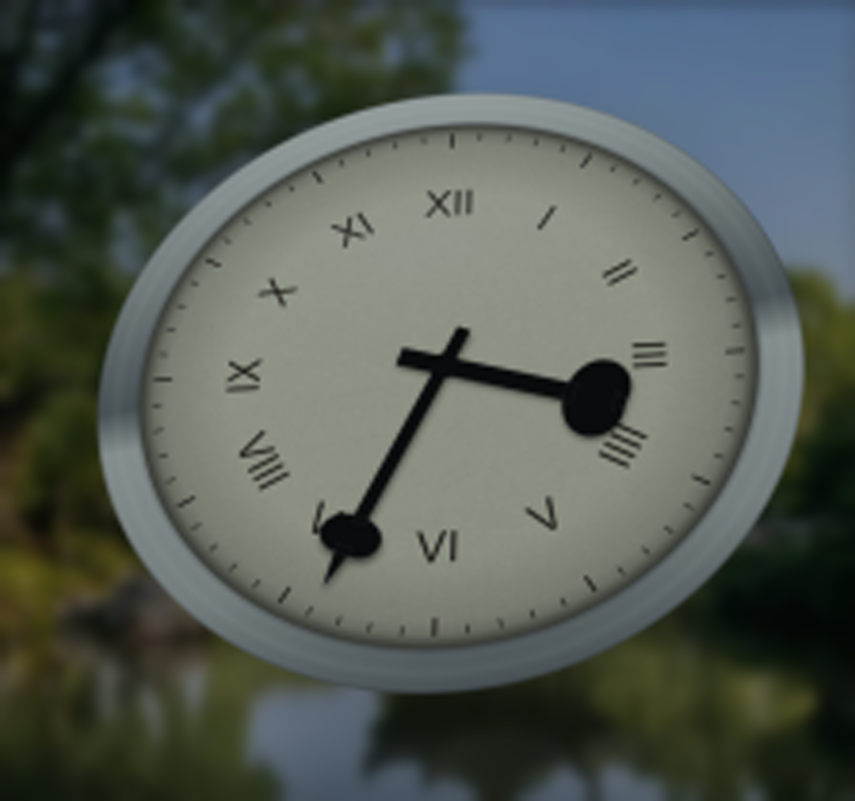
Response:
{"hour": 3, "minute": 34}
